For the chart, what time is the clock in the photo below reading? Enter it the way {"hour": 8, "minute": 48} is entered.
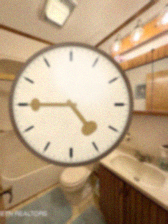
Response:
{"hour": 4, "minute": 45}
